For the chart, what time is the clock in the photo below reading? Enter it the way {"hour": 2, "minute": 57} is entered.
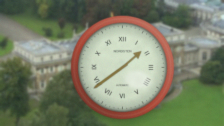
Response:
{"hour": 1, "minute": 39}
